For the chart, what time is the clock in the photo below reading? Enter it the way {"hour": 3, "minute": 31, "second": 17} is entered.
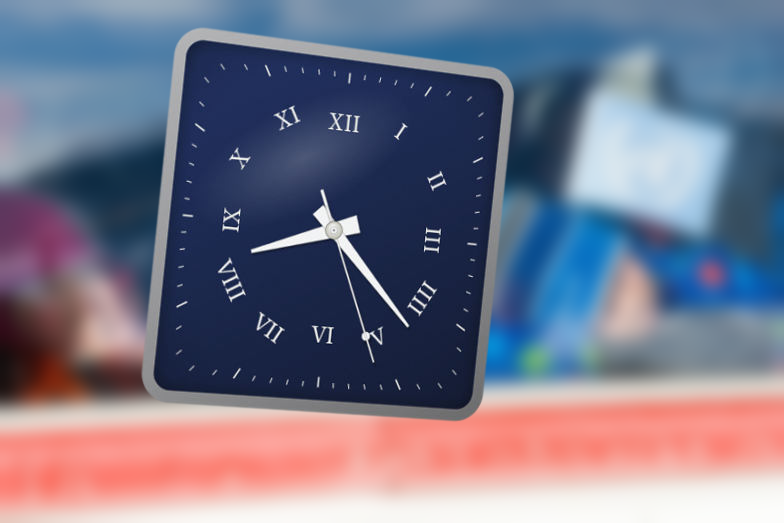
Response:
{"hour": 8, "minute": 22, "second": 26}
